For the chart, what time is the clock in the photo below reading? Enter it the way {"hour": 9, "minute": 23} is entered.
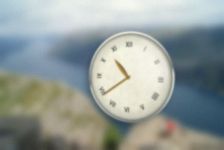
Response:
{"hour": 10, "minute": 39}
